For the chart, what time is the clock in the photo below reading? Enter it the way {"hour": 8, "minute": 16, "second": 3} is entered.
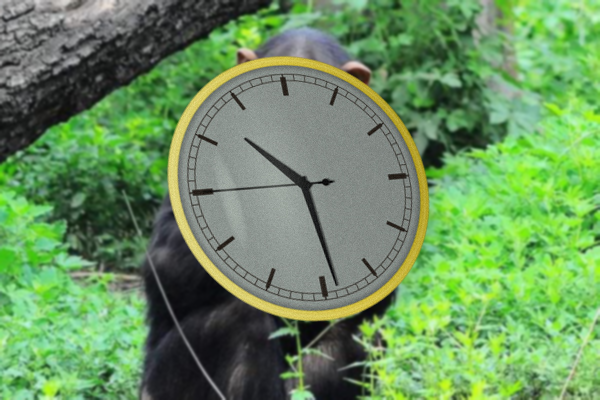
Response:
{"hour": 10, "minute": 28, "second": 45}
